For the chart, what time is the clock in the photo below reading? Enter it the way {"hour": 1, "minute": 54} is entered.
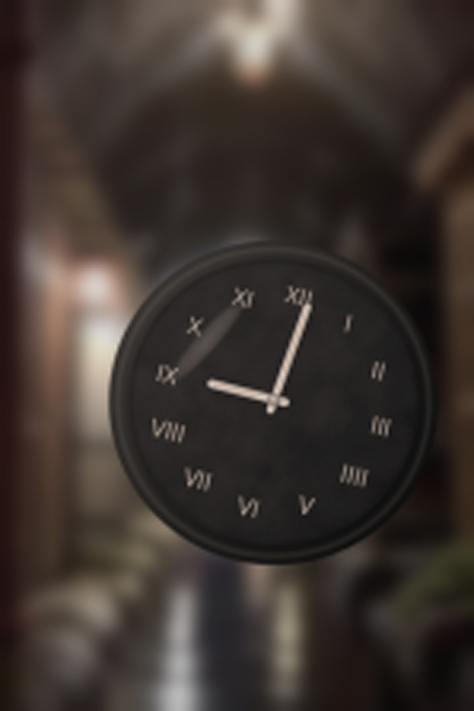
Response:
{"hour": 9, "minute": 1}
